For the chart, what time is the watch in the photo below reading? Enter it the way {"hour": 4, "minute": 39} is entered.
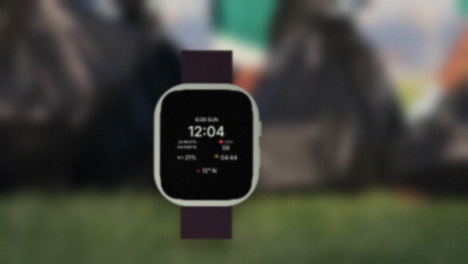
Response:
{"hour": 12, "minute": 4}
